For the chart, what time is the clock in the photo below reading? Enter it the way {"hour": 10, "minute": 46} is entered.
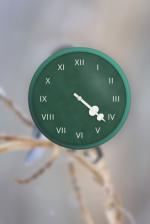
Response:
{"hour": 4, "minute": 22}
